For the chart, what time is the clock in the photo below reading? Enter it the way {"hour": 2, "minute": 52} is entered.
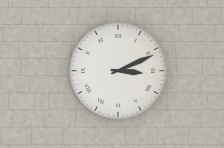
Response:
{"hour": 3, "minute": 11}
